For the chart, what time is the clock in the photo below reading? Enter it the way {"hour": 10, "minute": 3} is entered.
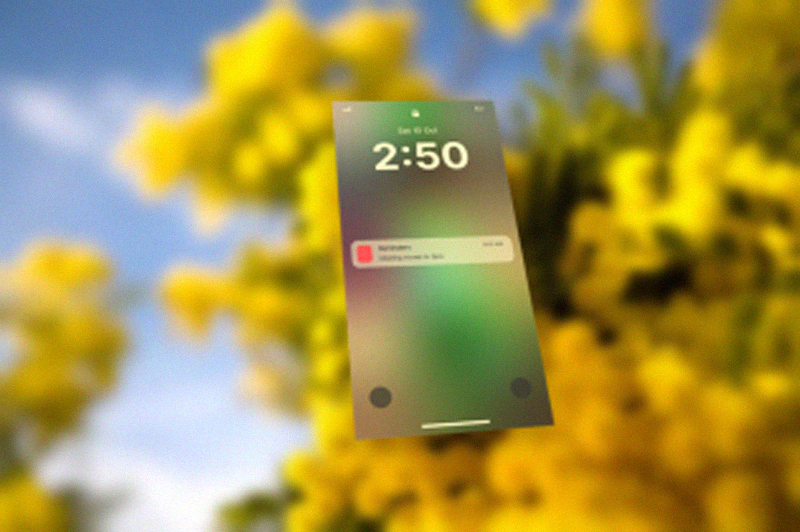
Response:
{"hour": 2, "minute": 50}
